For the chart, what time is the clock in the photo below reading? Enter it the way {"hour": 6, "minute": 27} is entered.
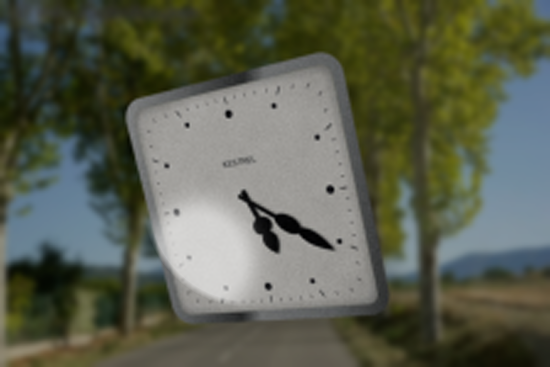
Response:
{"hour": 5, "minute": 21}
